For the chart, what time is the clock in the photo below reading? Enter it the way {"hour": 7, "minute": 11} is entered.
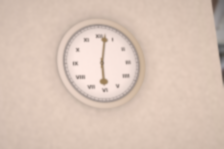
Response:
{"hour": 6, "minute": 2}
